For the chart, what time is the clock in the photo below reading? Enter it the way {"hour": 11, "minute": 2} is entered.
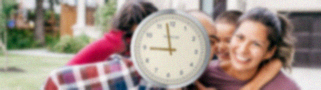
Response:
{"hour": 8, "minute": 58}
